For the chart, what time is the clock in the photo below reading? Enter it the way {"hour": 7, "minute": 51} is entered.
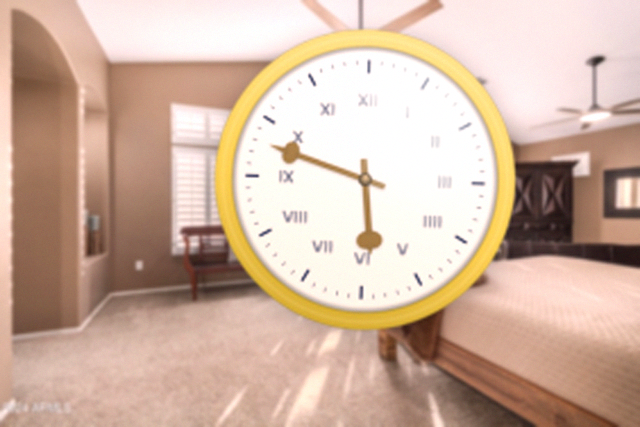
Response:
{"hour": 5, "minute": 48}
